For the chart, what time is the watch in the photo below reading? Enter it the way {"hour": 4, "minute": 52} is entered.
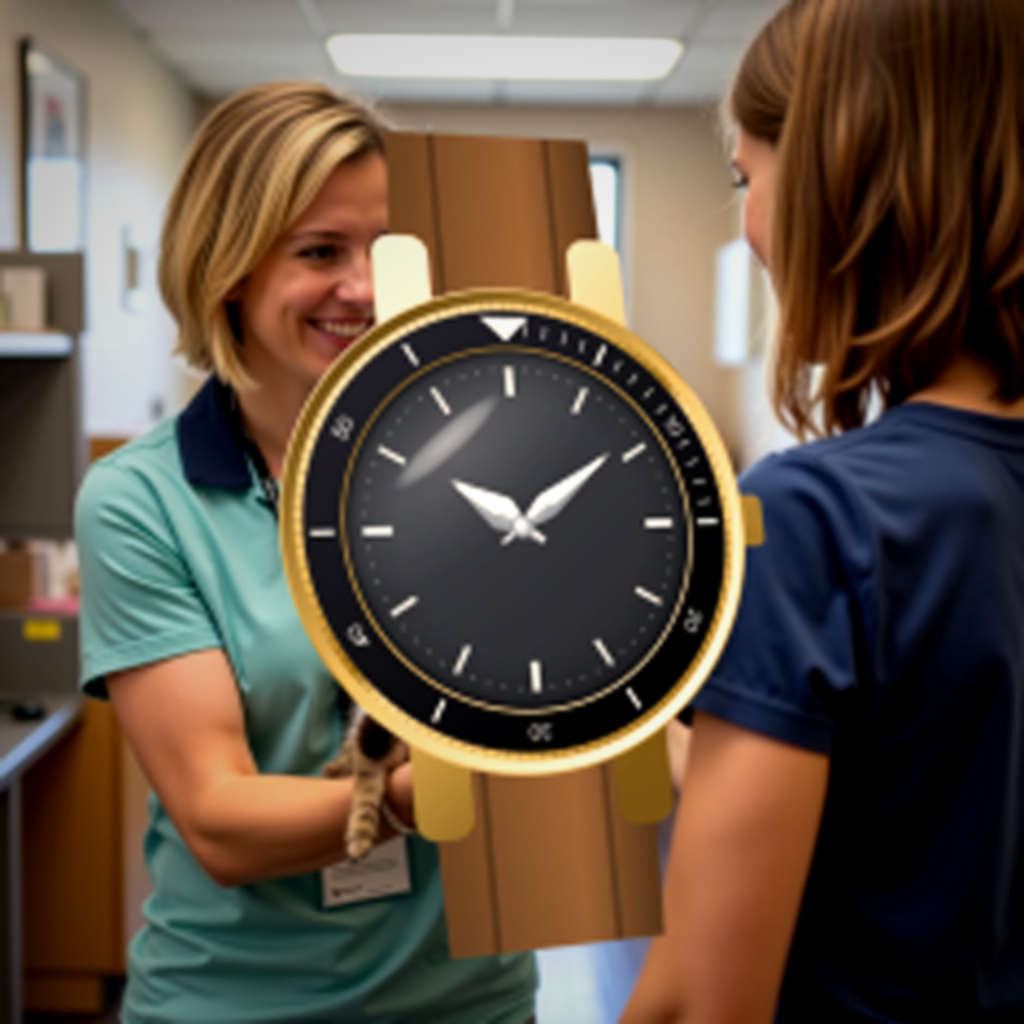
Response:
{"hour": 10, "minute": 9}
